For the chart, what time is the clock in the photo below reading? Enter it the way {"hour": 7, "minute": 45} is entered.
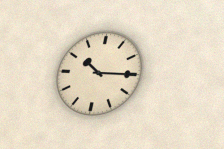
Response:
{"hour": 10, "minute": 15}
